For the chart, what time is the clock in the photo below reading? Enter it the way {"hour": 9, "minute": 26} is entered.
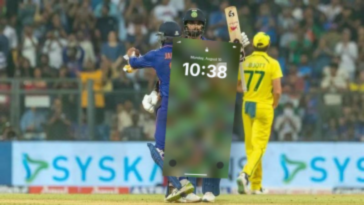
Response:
{"hour": 10, "minute": 38}
